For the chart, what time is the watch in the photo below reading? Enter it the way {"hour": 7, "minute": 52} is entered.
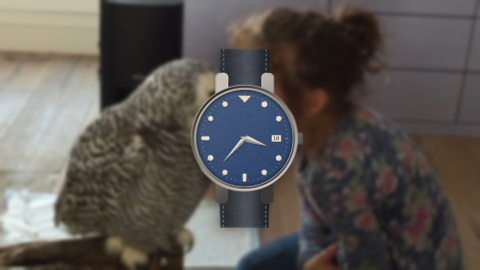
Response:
{"hour": 3, "minute": 37}
